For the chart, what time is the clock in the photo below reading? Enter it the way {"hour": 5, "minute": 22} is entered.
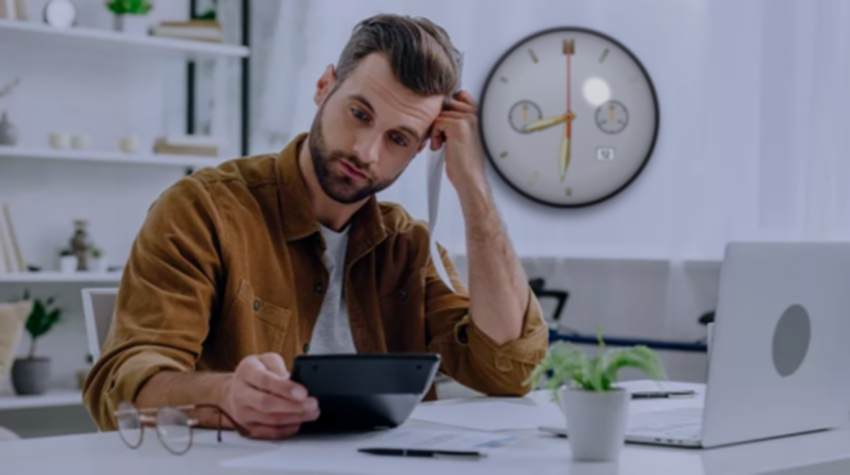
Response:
{"hour": 8, "minute": 31}
